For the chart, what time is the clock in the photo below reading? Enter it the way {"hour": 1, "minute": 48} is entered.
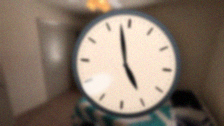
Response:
{"hour": 4, "minute": 58}
